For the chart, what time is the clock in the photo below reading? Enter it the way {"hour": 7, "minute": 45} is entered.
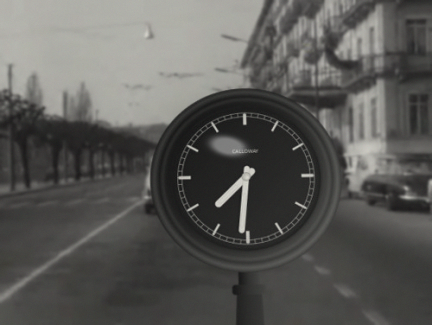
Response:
{"hour": 7, "minute": 31}
